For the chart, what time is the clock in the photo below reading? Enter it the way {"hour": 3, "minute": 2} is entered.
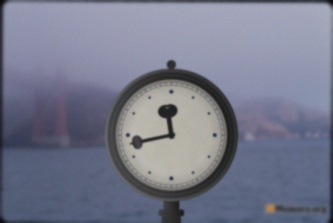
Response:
{"hour": 11, "minute": 43}
